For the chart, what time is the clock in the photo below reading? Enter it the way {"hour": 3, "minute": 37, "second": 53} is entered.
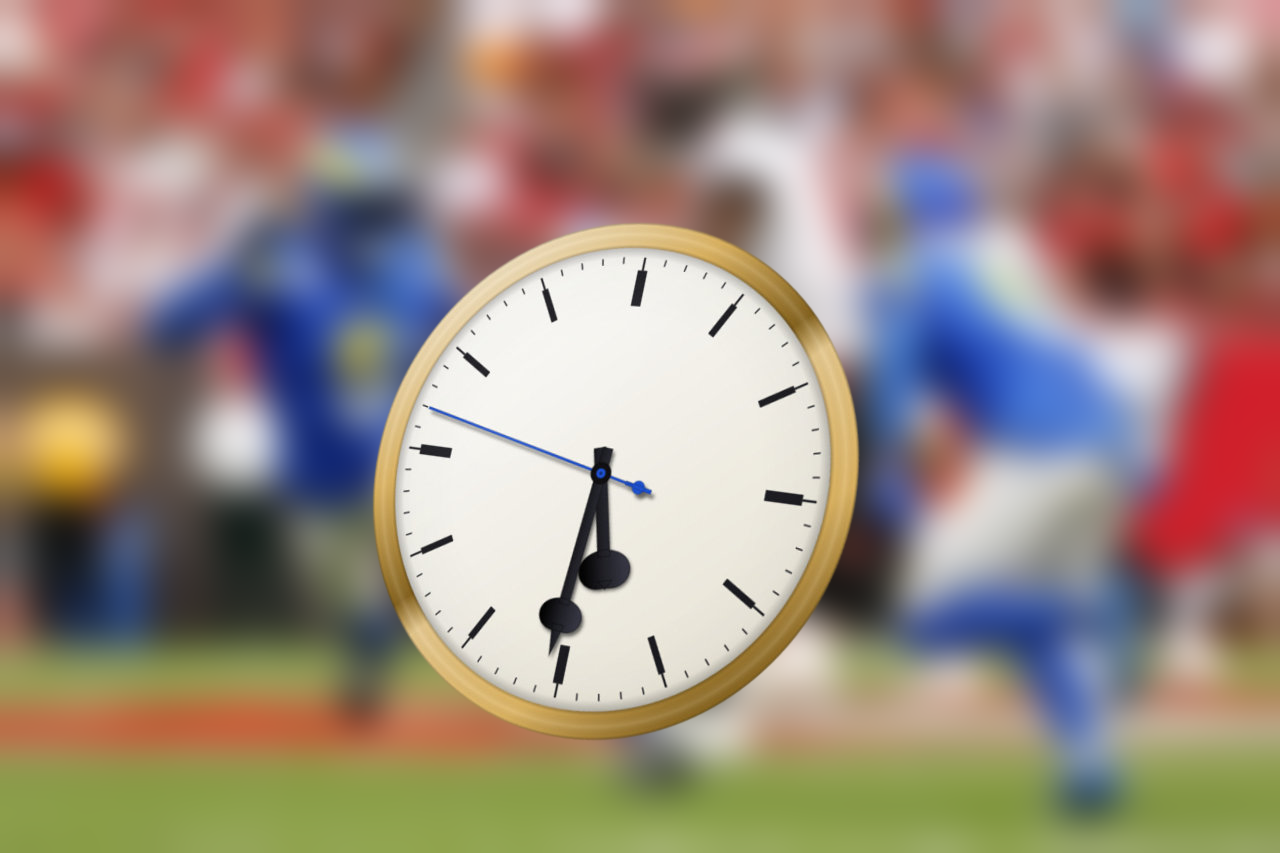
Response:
{"hour": 5, "minute": 30, "second": 47}
